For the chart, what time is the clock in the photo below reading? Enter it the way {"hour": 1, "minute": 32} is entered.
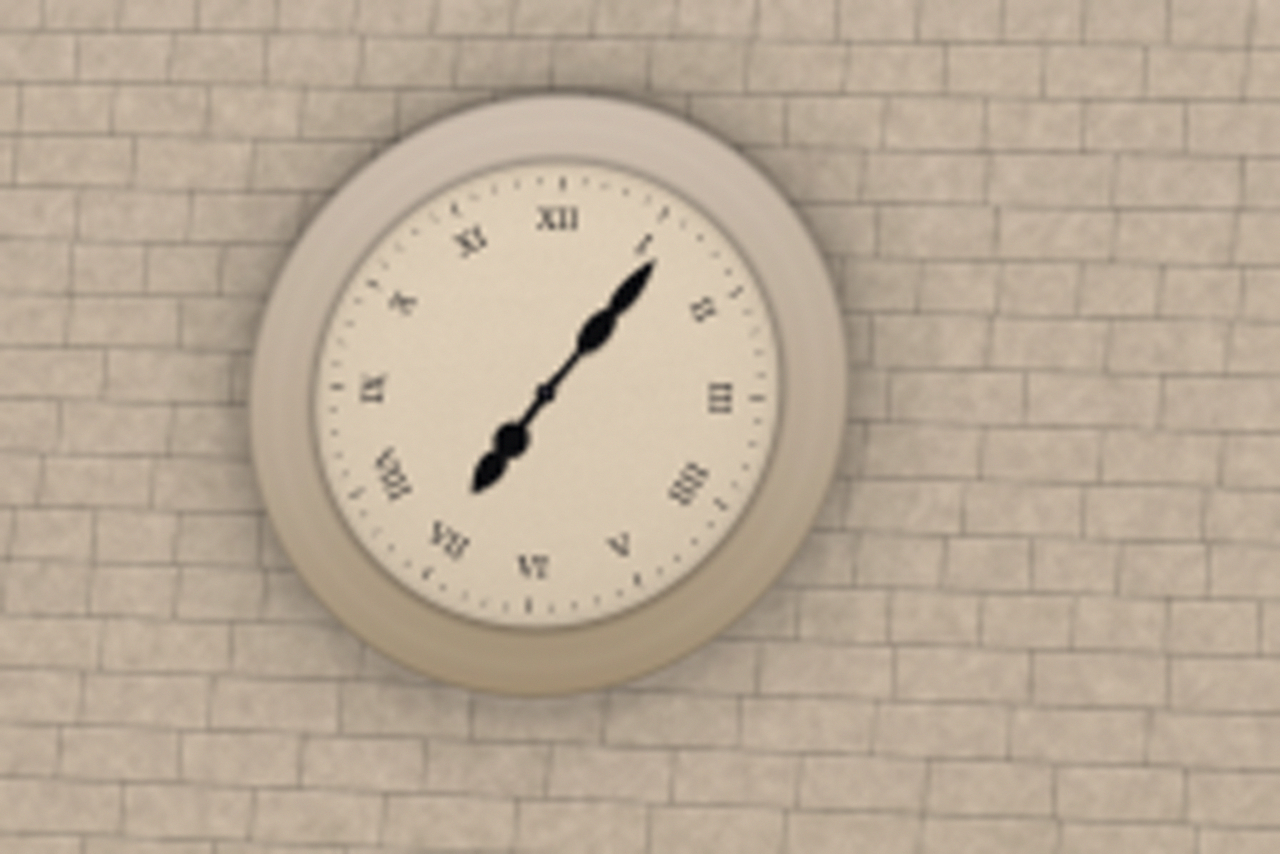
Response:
{"hour": 7, "minute": 6}
